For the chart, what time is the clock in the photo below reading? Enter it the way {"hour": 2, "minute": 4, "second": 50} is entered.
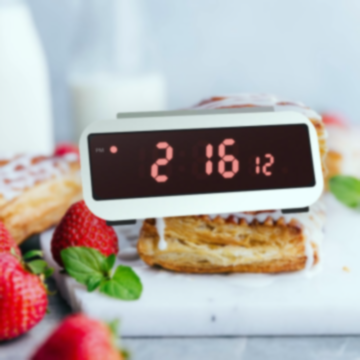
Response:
{"hour": 2, "minute": 16, "second": 12}
